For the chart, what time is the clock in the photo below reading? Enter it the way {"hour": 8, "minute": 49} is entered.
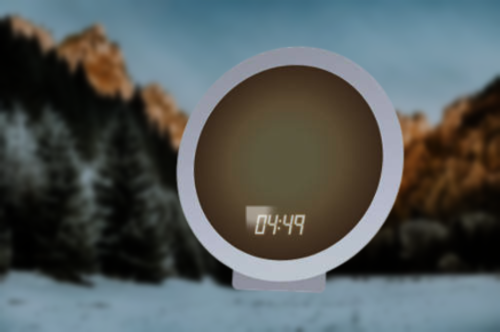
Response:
{"hour": 4, "minute": 49}
